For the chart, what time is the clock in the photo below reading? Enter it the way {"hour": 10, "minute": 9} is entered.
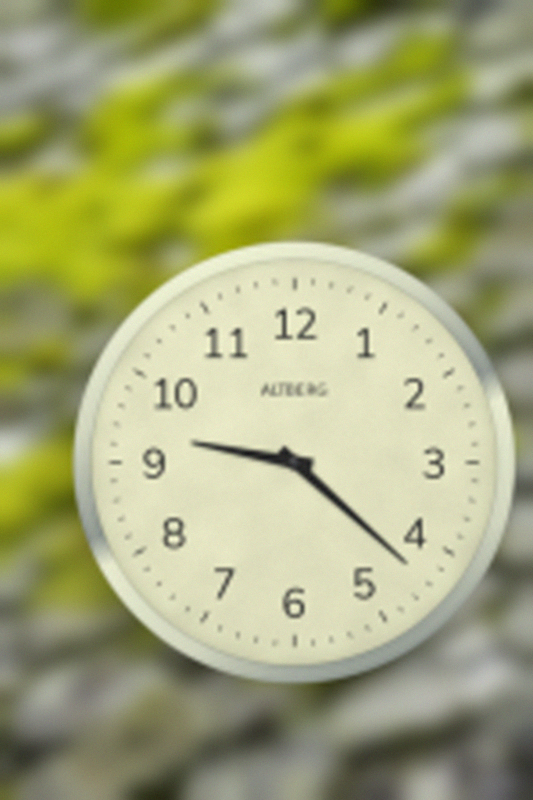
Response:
{"hour": 9, "minute": 22}
